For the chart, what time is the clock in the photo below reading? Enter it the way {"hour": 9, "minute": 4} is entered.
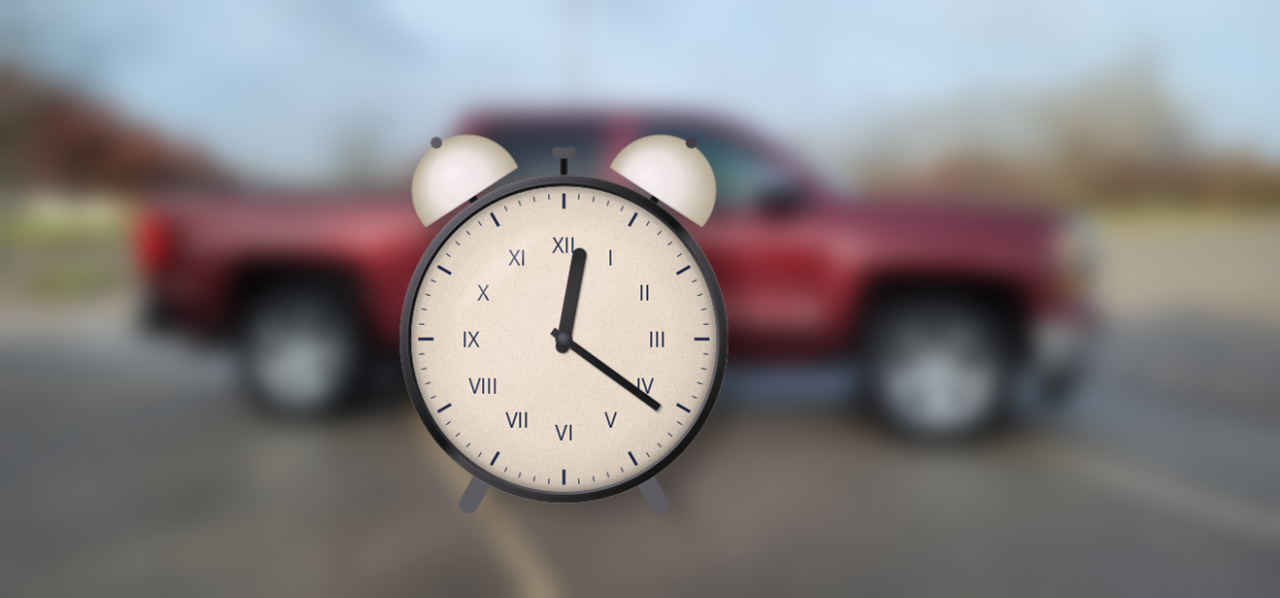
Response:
{"hour": 12, "minute": 21}
